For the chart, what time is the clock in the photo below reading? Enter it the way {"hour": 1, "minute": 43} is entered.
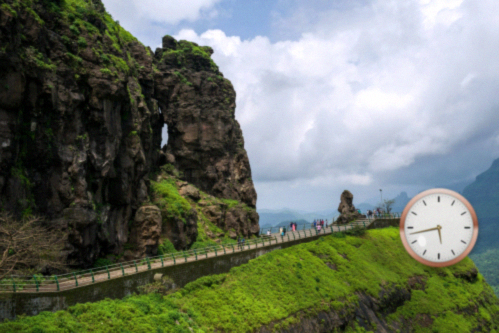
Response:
{"hour": 5, "minute": 43}
